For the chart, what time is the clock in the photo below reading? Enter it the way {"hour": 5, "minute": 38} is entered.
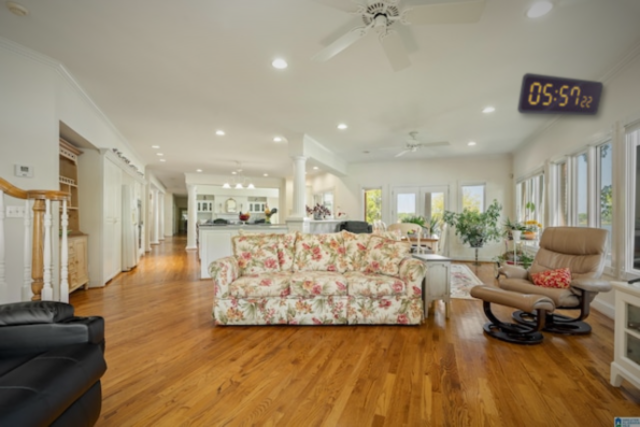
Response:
{"hour": 5, "minute": 57}
